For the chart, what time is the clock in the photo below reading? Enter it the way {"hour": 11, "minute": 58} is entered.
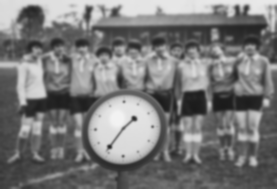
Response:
{"hour": 1, "minute": 36}
